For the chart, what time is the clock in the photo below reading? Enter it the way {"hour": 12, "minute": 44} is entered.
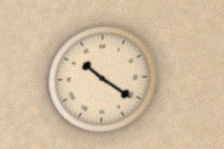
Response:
{"hour": 10, "minute": 21}
